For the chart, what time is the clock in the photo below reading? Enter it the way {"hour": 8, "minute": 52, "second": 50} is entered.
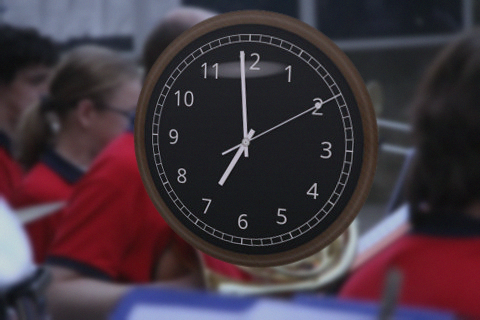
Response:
{"hour": 6, "minute": 59, "second": 10}
